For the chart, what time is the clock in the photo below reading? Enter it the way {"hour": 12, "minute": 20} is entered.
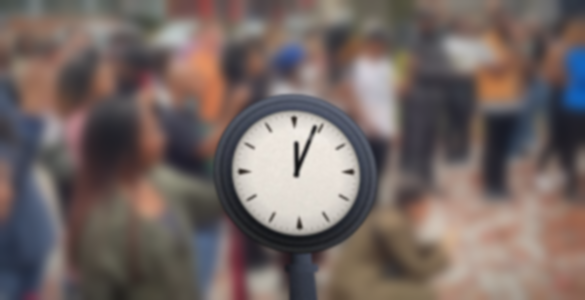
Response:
{"hour": 12, "minute": 4}
